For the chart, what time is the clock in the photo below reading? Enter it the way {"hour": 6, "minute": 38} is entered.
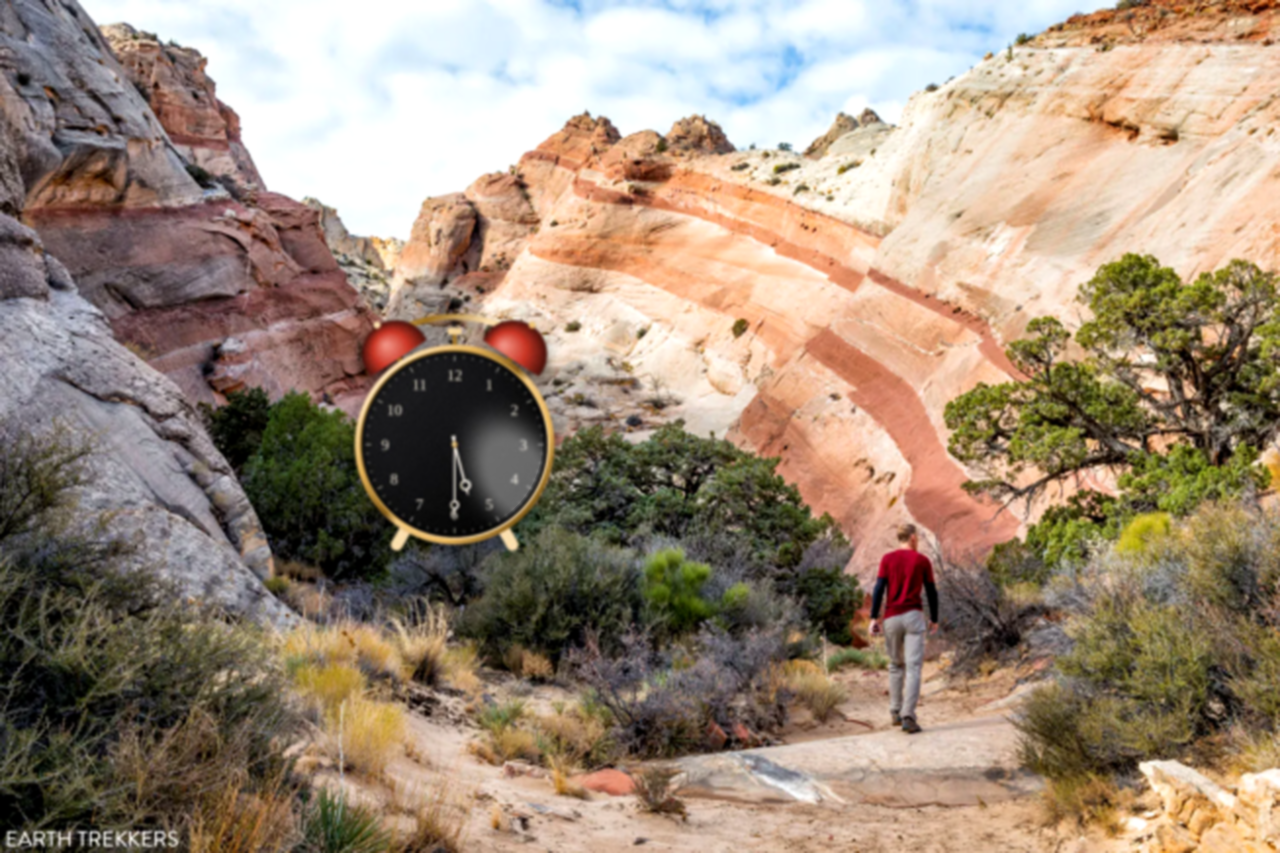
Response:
{"hour": 5, "minute": 30}
